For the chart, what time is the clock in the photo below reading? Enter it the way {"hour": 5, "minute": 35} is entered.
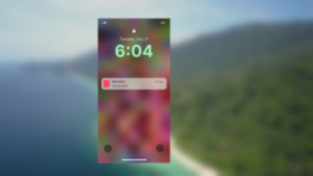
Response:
{"hour": 6, "minute": 4}
